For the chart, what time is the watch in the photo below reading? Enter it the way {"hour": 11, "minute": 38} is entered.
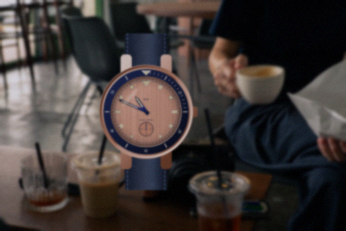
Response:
{"hour": 10, "minute": 49}
